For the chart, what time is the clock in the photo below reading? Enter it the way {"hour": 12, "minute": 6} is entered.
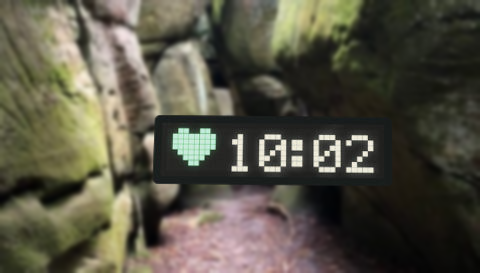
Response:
{"hour": 10, "minute": 2}
